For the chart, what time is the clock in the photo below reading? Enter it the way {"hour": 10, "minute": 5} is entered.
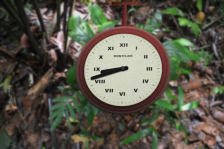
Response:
{"hour": 8, "minute": 42}
